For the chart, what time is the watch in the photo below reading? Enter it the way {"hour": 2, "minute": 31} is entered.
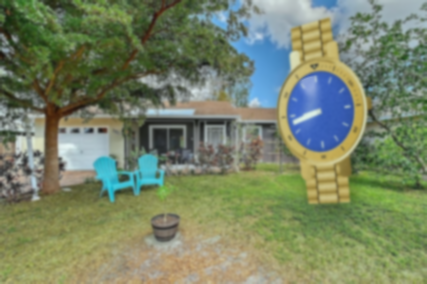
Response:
{"hour": 8, "minute": 43}
